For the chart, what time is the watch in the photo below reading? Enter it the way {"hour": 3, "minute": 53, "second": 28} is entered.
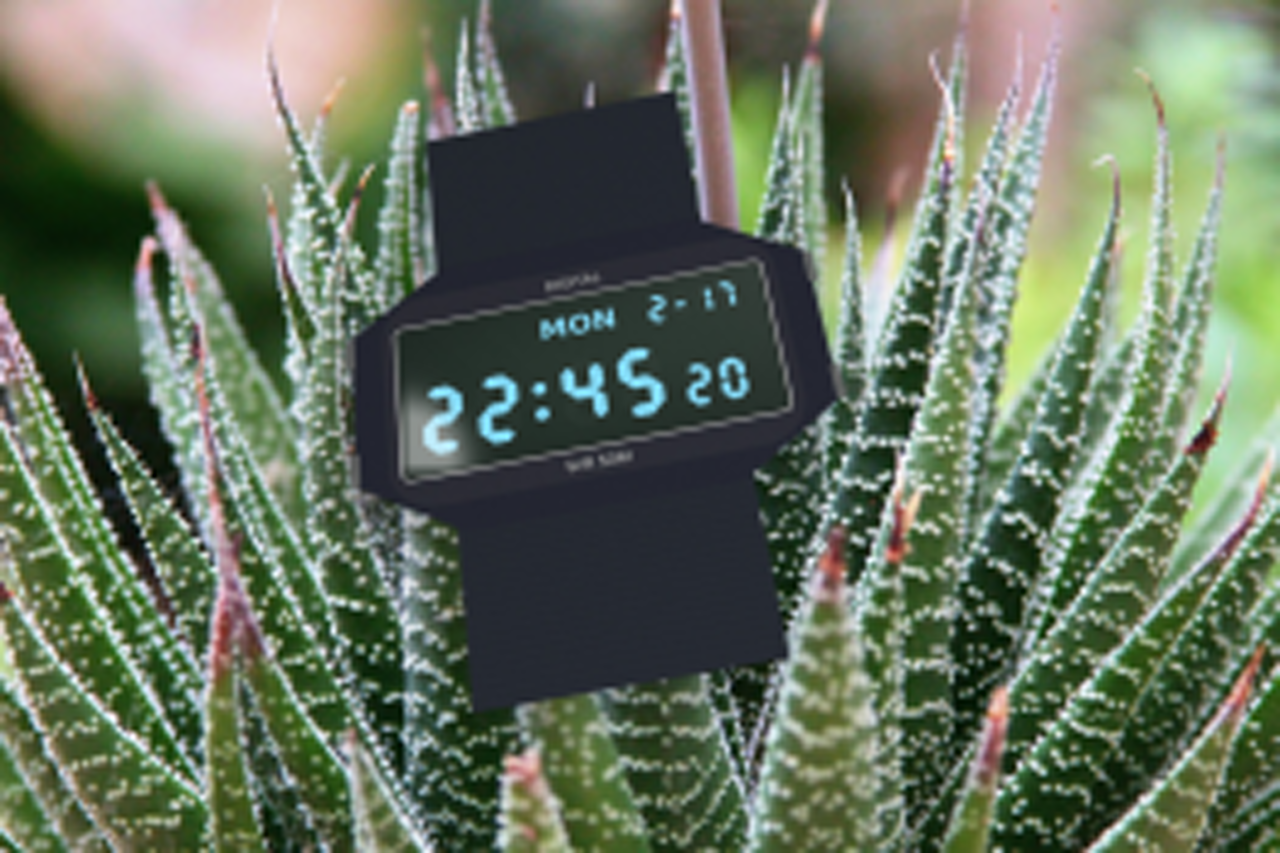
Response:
{"hour": 22, "minute": 45, "second": 20}
